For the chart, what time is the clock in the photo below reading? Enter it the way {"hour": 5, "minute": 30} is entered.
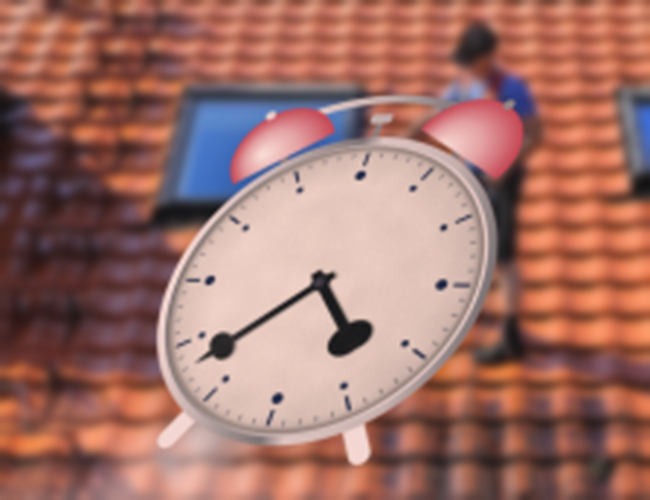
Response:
{"hour": 4, "minute": 38}
